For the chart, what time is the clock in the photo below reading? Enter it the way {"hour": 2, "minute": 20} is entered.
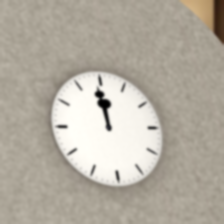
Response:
{"hour": 11, "minute": 59}
